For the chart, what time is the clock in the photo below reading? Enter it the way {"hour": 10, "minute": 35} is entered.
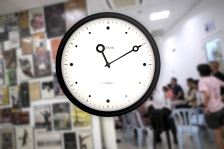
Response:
{"hour": 11, "minute": 10}
